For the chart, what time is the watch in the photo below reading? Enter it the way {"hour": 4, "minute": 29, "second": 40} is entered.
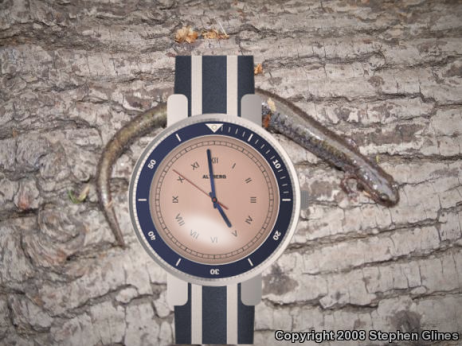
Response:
{"hour": 4, "minute": 58, "second": 51}
